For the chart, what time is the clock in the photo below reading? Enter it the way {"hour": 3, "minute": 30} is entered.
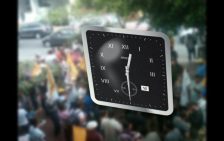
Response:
{"hour": 12, "minute": 30}
